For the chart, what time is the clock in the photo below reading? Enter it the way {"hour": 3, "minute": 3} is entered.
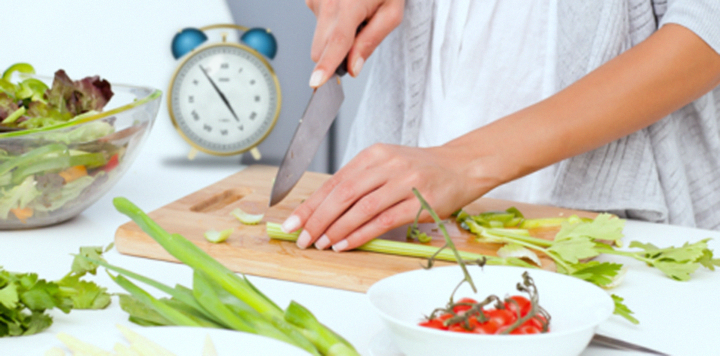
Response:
{"hour": 4, "minute": 54}
